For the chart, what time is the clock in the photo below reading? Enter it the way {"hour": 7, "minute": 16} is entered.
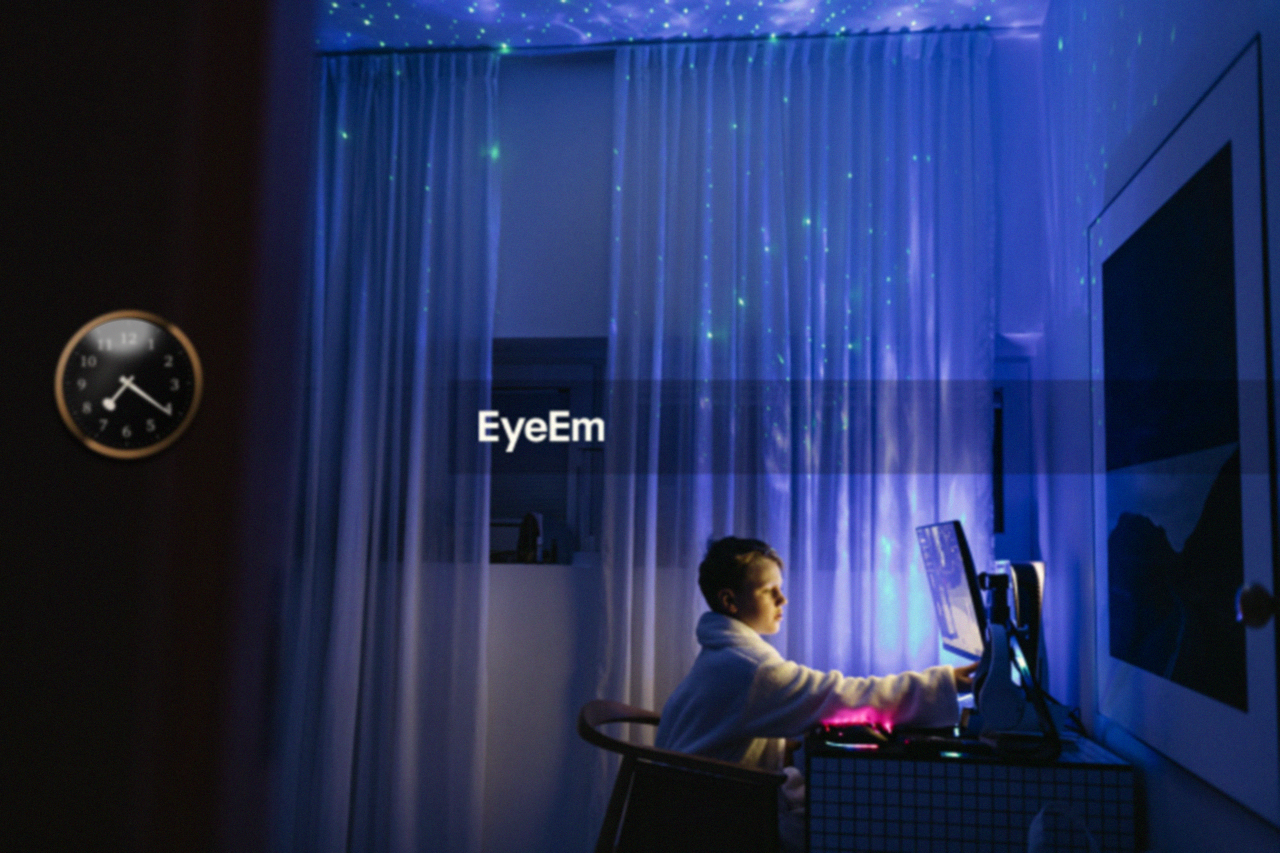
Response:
{"hour": 7, "minute": 21}
